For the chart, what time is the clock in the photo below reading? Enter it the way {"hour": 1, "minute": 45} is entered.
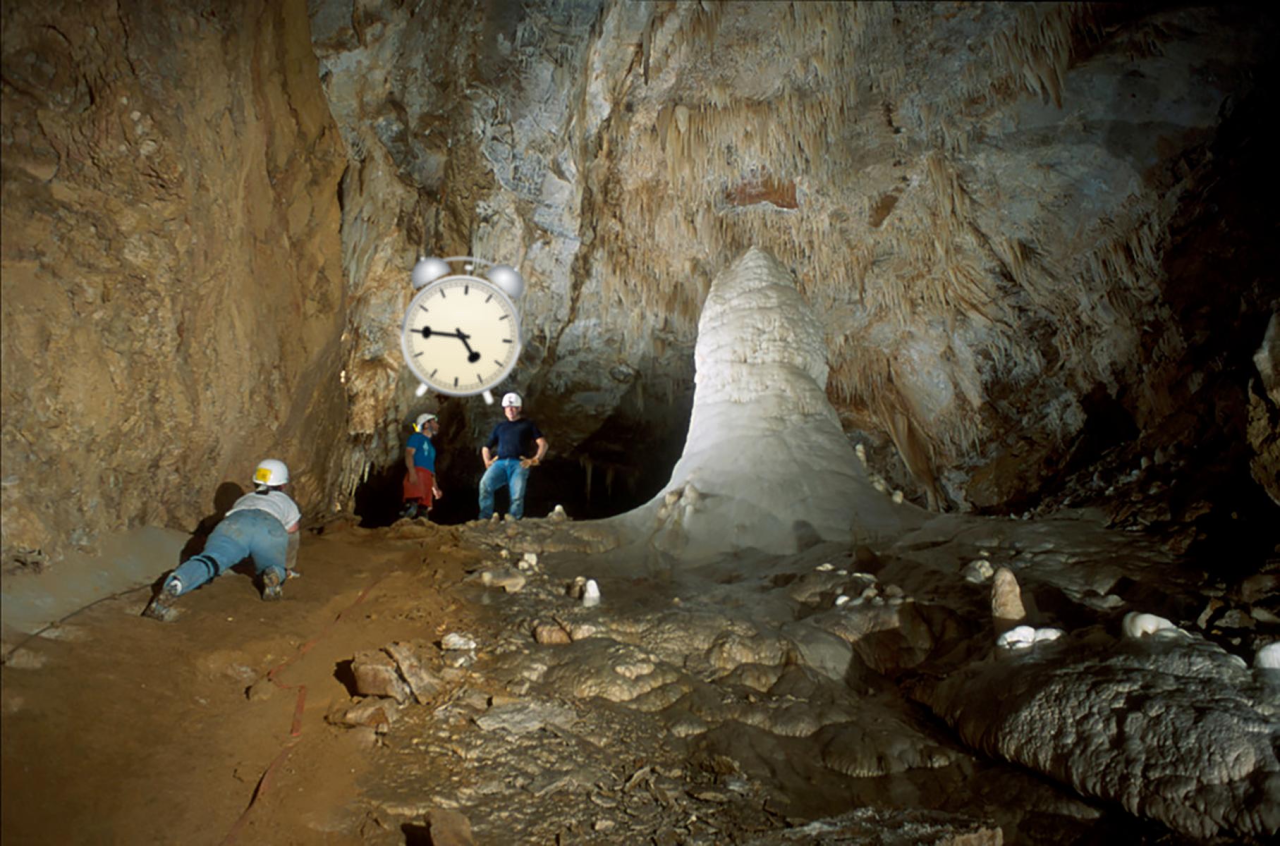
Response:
{"hour": 4, "minute": 45}
